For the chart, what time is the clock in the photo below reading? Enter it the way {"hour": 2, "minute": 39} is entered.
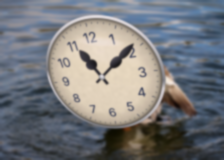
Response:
{"hour": 11, "minute": 9}
